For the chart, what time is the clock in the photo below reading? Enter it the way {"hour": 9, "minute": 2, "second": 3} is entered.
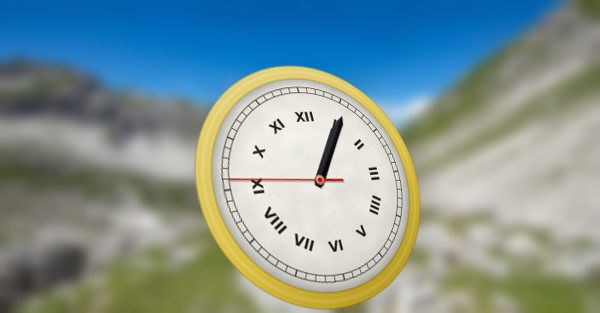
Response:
{"hour": 1, "minute": 5, "second": 46}
